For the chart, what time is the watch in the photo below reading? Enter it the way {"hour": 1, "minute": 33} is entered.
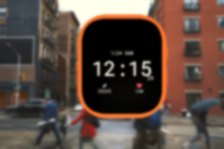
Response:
{"hour": 12, "minute": 15}
